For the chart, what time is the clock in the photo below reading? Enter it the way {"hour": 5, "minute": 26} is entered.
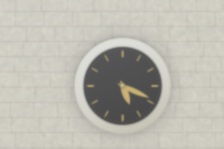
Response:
{"hour": 5, "minute": 19}
